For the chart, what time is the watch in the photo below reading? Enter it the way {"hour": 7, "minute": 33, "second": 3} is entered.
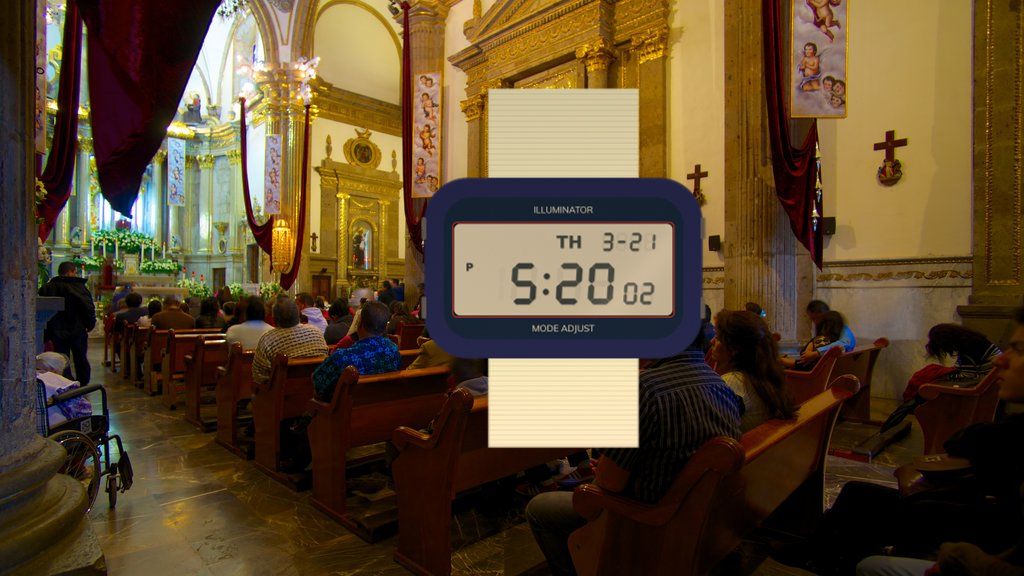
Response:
{"hour": 5, "minute": 20, "second": 2}
